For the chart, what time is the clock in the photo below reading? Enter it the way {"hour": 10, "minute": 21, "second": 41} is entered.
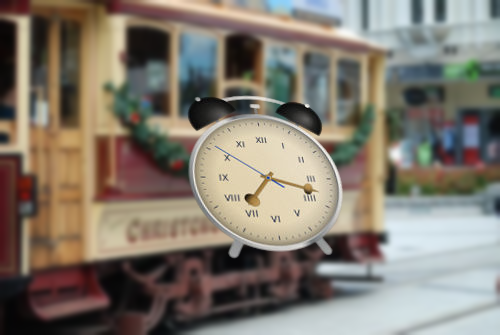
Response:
{"hour": 7, "minute": 17, "second": 51}
